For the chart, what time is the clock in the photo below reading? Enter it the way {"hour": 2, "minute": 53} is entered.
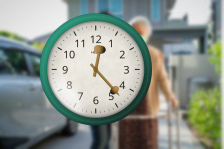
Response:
{"hour": 12, "minute": 23}
